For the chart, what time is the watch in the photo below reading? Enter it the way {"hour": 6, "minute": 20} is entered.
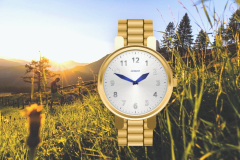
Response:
{"hour": 1, "minute": 49}
